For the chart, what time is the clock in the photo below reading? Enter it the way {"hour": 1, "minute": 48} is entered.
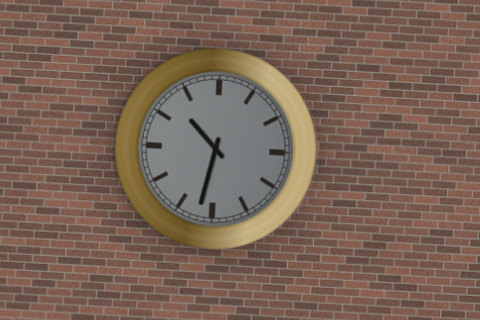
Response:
{"hour": 10, "minute": 32}
